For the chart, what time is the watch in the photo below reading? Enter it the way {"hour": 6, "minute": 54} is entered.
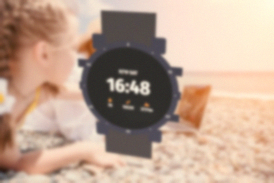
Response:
{"hour": 16, "minute": 48}
